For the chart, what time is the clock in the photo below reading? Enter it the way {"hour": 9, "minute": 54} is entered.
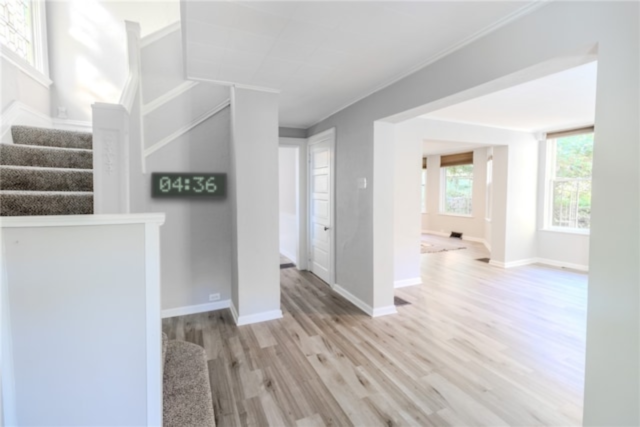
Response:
{"hour": 4, "minute": 36}
